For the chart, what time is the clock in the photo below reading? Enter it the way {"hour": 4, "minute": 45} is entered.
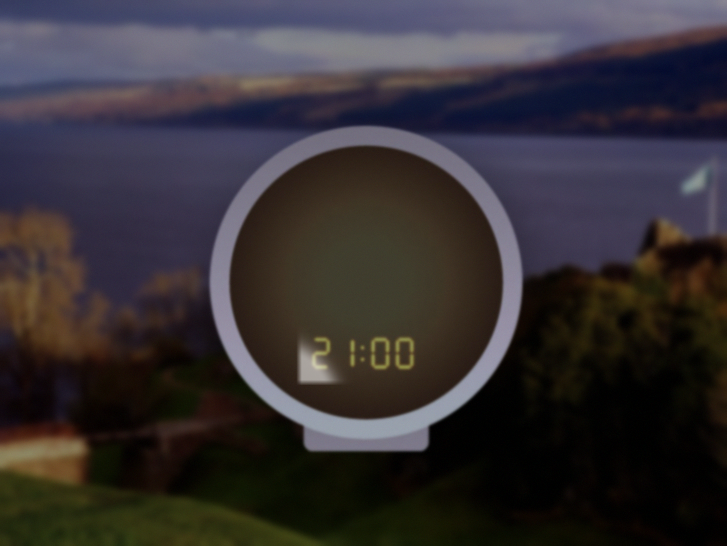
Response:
{"hour": 21, "minute": 0}
